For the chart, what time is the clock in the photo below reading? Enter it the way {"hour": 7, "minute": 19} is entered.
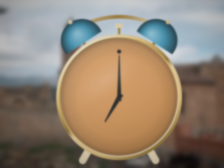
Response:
{"hour": 7, "minute": 0}
